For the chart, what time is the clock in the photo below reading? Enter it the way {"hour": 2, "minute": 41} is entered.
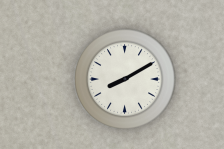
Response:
{"hour": 8, "minute": 10}
